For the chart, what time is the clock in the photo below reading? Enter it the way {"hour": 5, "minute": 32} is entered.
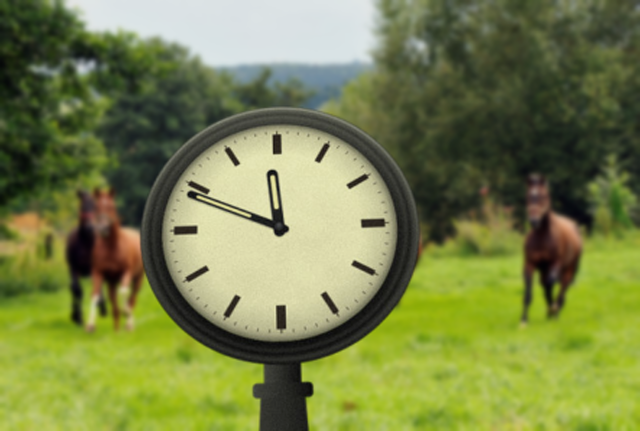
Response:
{"hour": 11, "minute": 49}
